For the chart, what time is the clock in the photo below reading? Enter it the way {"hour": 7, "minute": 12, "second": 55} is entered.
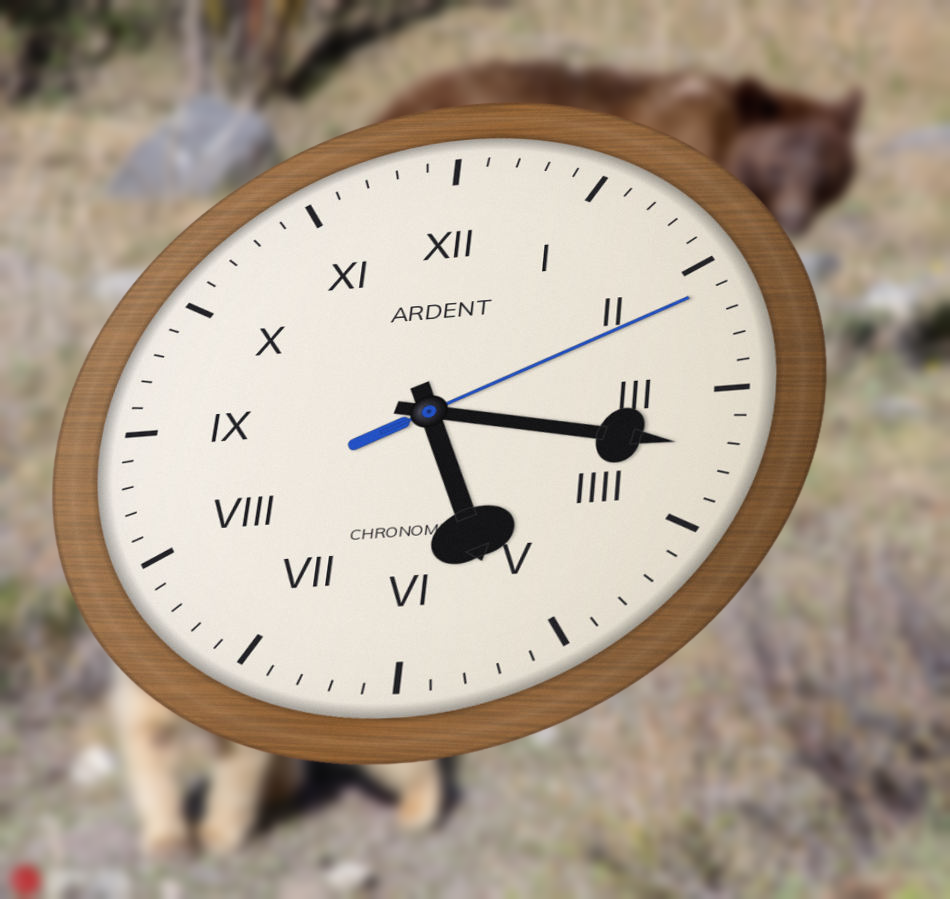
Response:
{"hour": 5, "minute": 17, "second": 11}
